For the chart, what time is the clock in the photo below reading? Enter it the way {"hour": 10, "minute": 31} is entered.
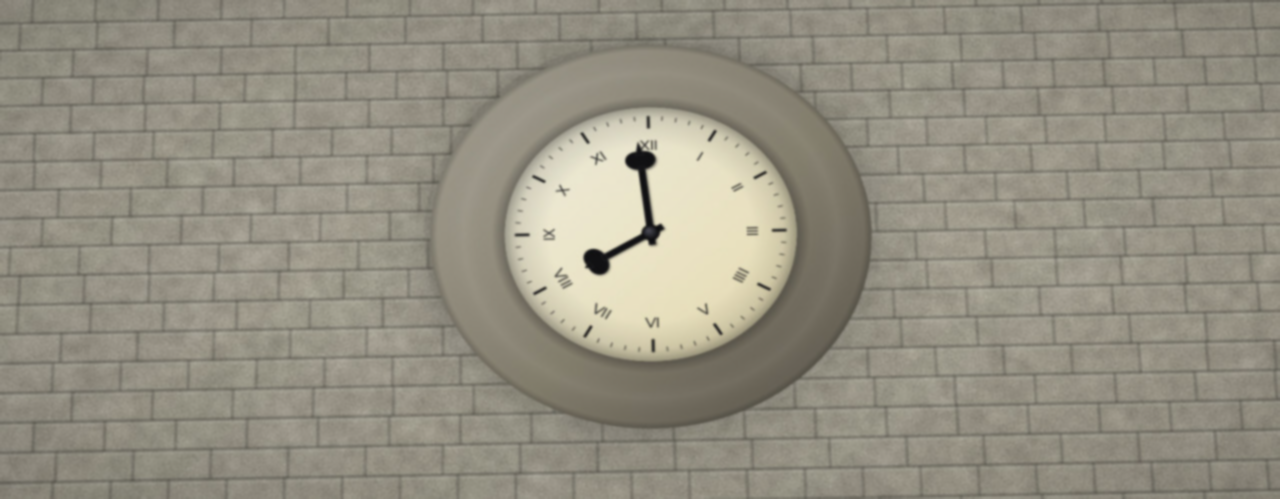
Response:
{"hour": 7, "minute": 59}
